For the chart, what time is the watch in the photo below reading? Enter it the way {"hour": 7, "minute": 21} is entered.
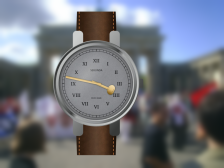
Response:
{"hour": 3, "minute": 47}
